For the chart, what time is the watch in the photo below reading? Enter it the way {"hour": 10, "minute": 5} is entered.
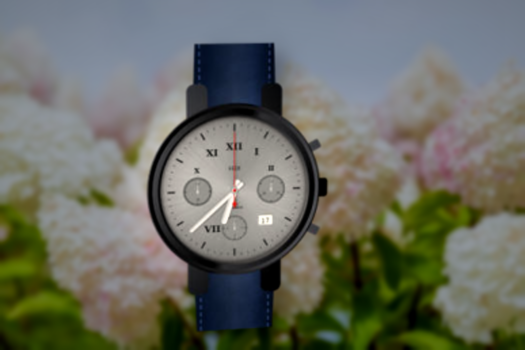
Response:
{"hour": 6, "minute": 38}
